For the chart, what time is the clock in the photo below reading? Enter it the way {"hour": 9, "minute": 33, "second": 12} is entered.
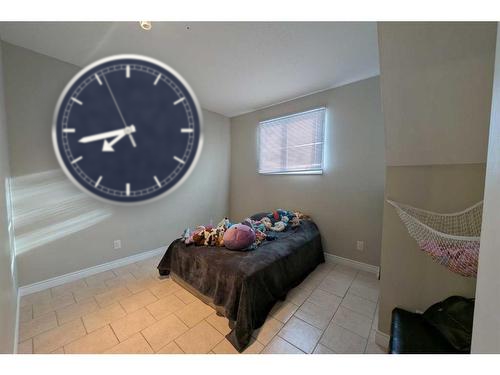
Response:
{"hour": 7, "minute": 42, "second": 56}
